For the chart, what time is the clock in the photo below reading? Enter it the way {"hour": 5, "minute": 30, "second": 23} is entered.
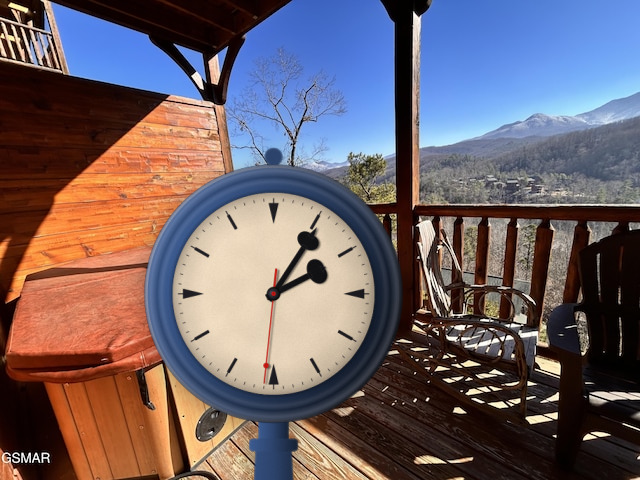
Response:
{"hour": 2, "minute": 5, "second": 31}
